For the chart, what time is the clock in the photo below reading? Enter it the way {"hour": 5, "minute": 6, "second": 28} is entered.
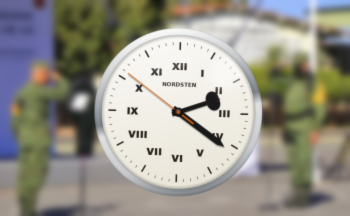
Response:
{"hour": 2, "minute": 20, "second": 51}
